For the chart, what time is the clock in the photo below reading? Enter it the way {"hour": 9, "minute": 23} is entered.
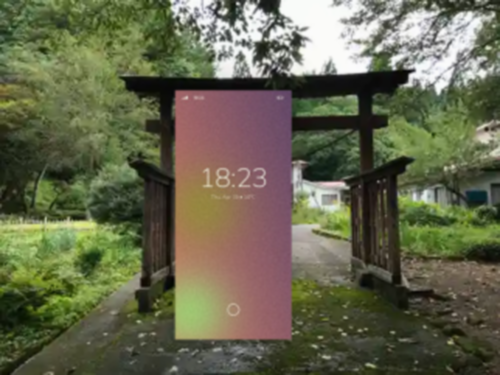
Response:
{"hour": 18, "minute": 23}
